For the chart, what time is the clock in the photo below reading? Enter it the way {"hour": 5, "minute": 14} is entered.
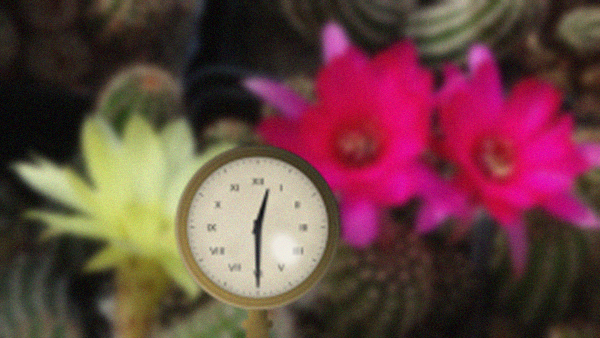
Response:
{"hour": 12, "minute": 30}
